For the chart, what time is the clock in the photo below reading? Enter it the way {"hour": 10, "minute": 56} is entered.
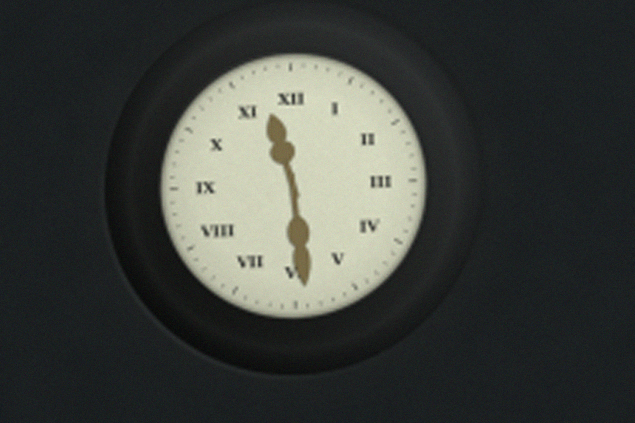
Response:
{"hour": 11, "minute": 29}
